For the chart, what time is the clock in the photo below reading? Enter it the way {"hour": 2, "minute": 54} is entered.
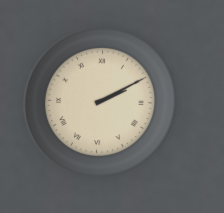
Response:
{"hour": 2, "minute": 10}
